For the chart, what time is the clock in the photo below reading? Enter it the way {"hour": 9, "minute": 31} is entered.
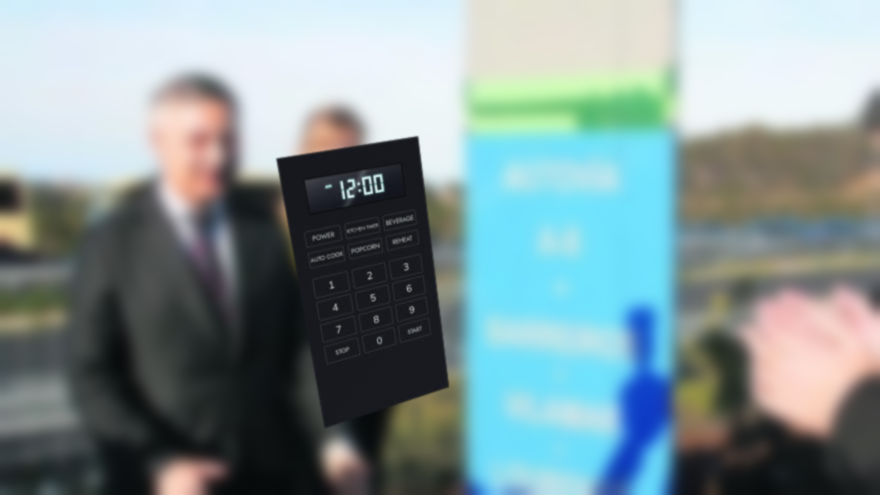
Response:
{"hour": 12, "minute": 0}
